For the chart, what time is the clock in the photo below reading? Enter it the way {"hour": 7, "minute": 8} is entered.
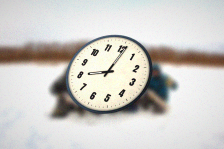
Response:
{"hour": 8, "minute": 1}
